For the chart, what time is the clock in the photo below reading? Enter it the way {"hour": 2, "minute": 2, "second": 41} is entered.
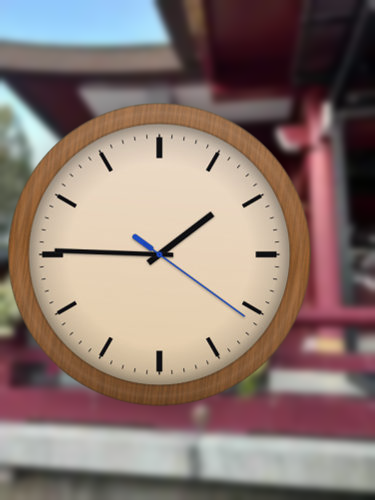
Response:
{"hour": 1, "minute": 45, "second": 21}
